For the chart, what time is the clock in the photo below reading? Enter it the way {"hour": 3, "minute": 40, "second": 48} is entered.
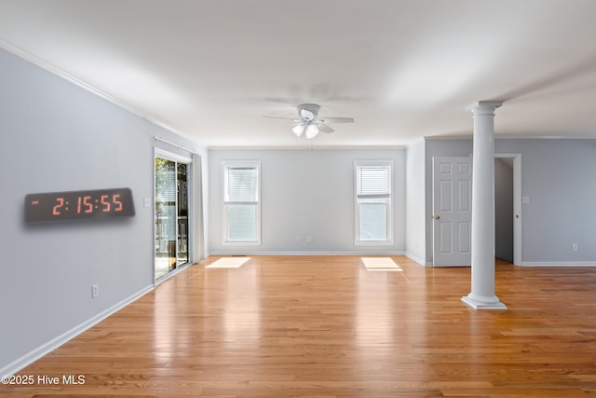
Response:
{"hour": 2, "minute": 15, "second": 55}
